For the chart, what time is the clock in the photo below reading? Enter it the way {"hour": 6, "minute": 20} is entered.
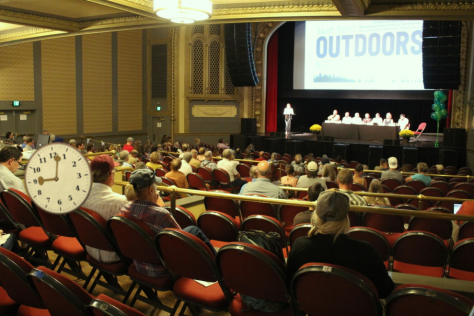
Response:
{"hour": 9, "minute": 2}
